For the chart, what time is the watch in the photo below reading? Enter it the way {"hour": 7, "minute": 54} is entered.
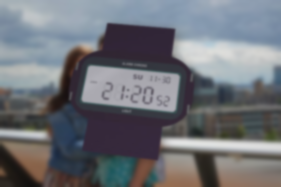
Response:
{"hour": 21, "minute": 20}
